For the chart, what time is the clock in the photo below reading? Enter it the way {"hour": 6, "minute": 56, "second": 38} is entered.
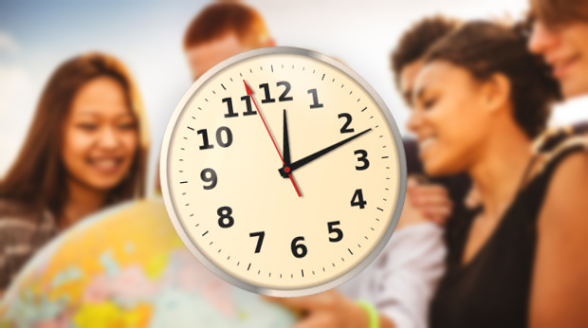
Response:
{"hour": 12, "minute": 11, "second": 57}
